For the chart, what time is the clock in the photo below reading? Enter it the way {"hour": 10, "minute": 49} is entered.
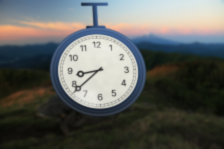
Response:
{"hour": 8, "minute": 38}
